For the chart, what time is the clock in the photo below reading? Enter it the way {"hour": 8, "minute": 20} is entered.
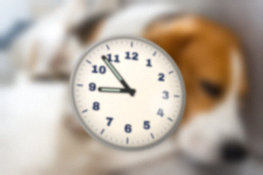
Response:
{"hour": 8, "minute": 53}
